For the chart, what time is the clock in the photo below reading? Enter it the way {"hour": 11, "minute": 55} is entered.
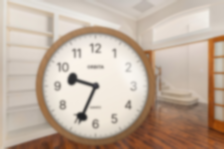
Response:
{"hour": 9, "minute": 34}
